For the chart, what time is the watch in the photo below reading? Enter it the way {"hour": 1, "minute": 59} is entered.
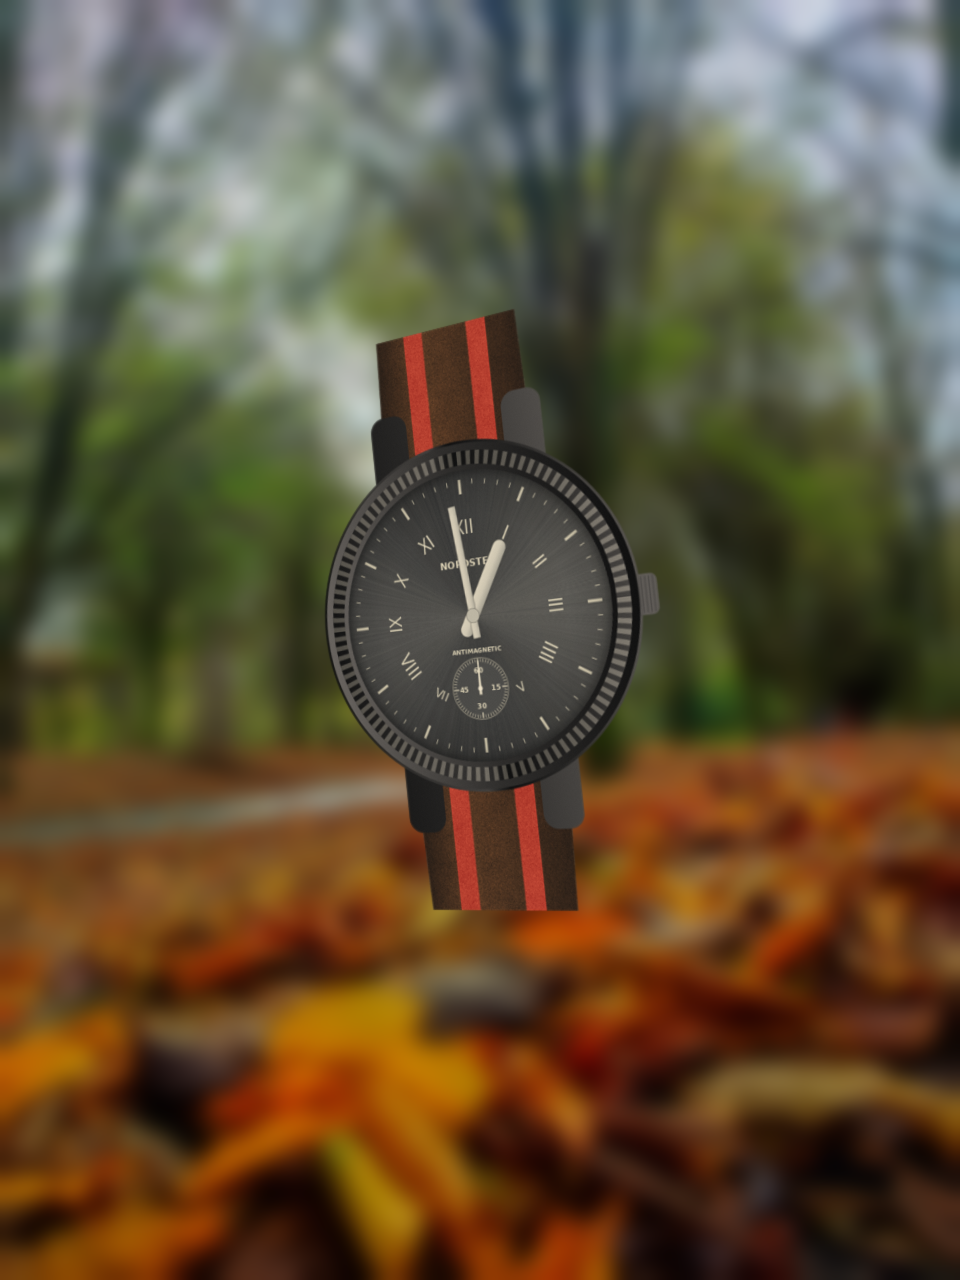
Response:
{"hour": 12, "minute": 59}
